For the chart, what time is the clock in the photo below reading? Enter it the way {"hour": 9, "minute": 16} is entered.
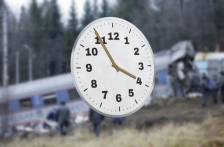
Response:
{"hour": 3, "minute": 55}
